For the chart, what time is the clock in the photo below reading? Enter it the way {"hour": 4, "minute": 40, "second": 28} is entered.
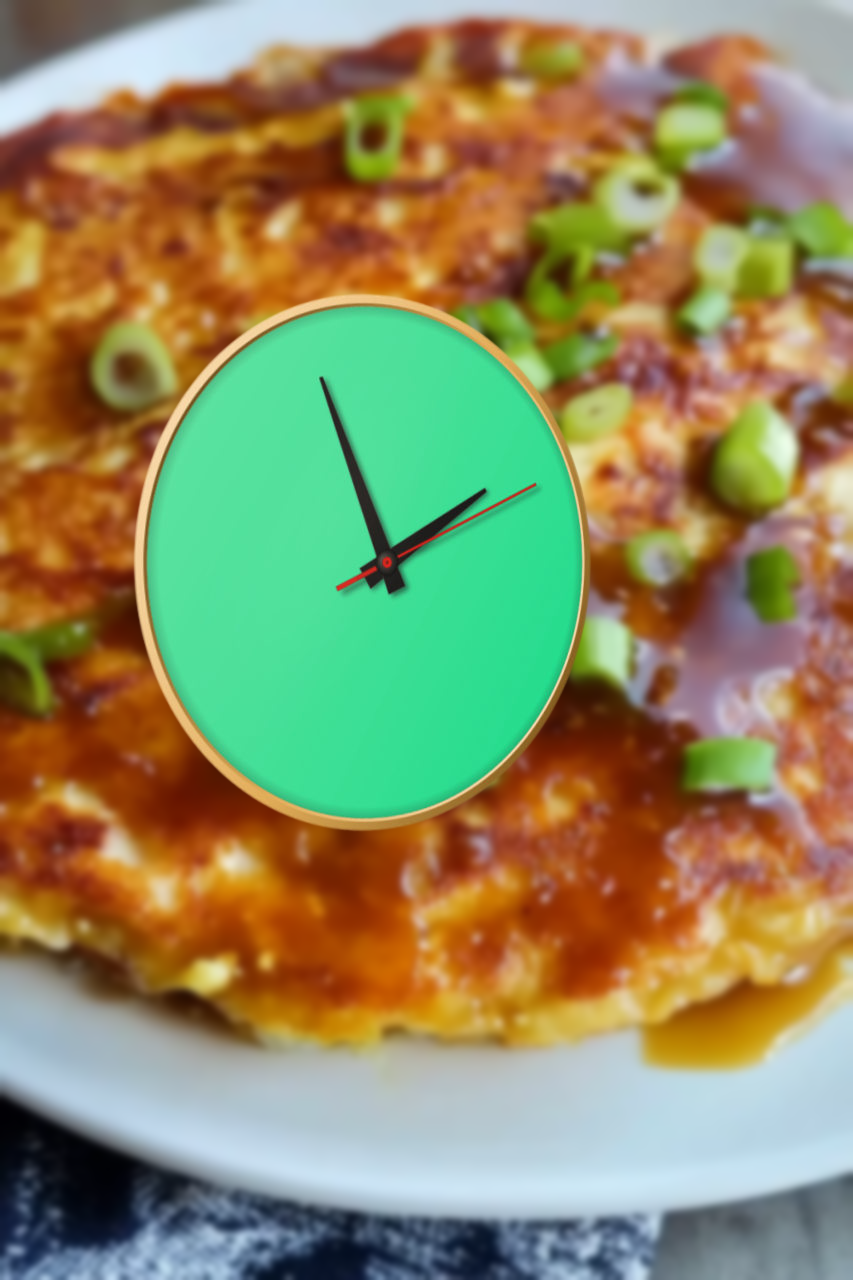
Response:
{"hour": 1, "minute": 56, "second": 11}
